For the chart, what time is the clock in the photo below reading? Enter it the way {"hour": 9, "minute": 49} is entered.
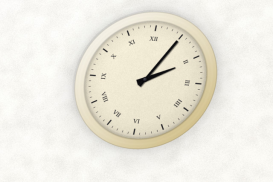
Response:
{"hour": 2, "minute": 5}
